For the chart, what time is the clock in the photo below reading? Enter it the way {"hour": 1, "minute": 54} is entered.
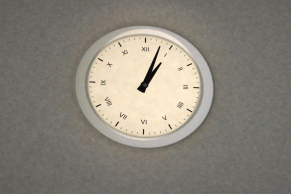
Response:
{"hour": 1, "minute": 3}
